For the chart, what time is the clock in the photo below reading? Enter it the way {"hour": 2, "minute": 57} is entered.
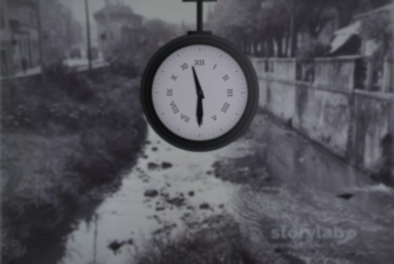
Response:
{"hour": 11, "minute": 30}
